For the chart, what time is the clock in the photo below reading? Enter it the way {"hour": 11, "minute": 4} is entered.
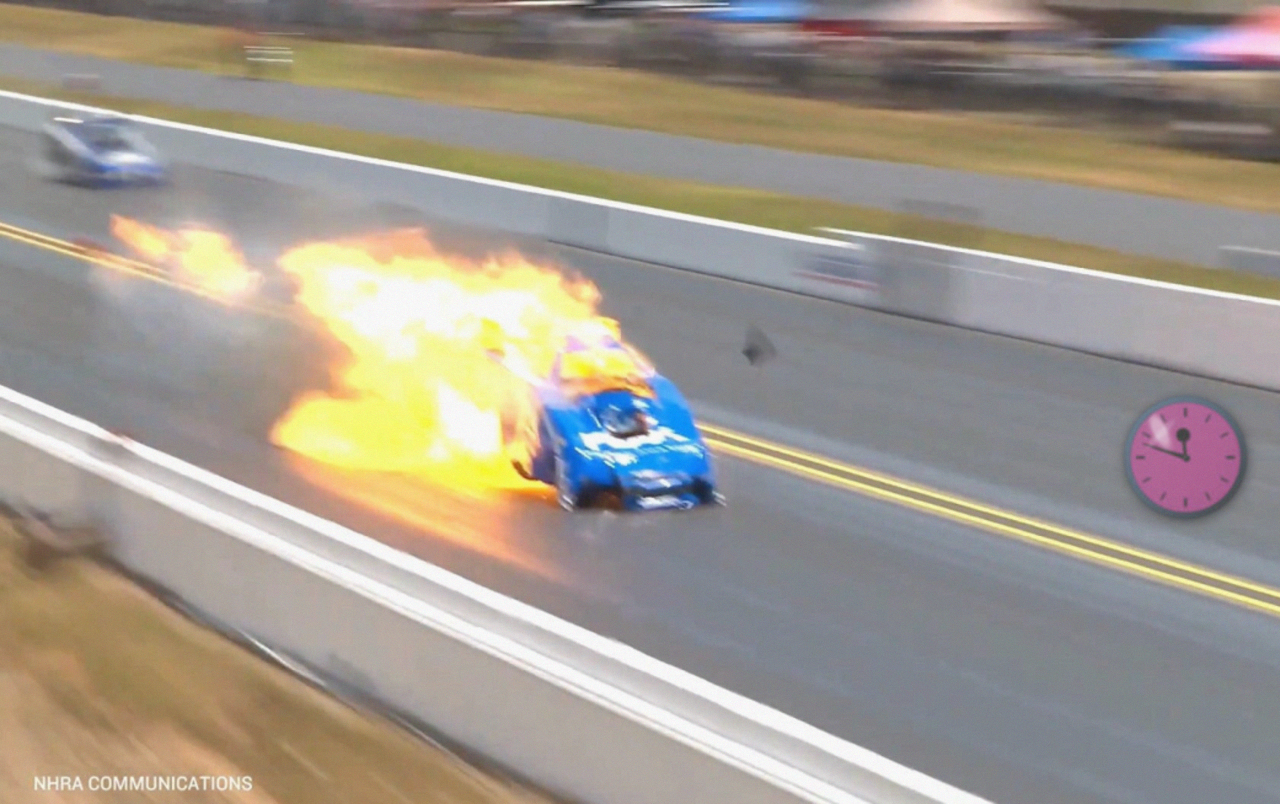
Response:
{"hour": 11, "minute": 48}
